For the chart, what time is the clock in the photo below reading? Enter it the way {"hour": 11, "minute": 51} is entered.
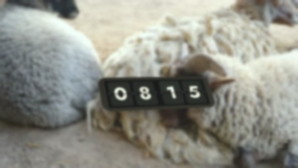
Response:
{"hour": 8, "minute": 15}
